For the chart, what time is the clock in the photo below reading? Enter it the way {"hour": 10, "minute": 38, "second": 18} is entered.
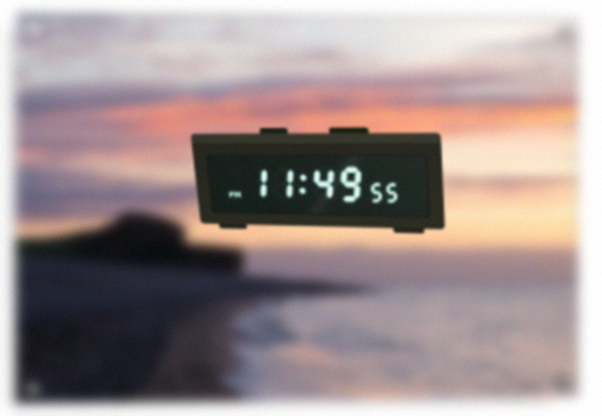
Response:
{"hour": 11, "minute": 49, "second": 55}
